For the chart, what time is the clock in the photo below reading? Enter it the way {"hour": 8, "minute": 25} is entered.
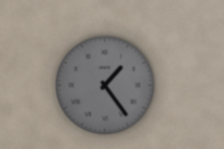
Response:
{"hour": 1, "minute": 24}
